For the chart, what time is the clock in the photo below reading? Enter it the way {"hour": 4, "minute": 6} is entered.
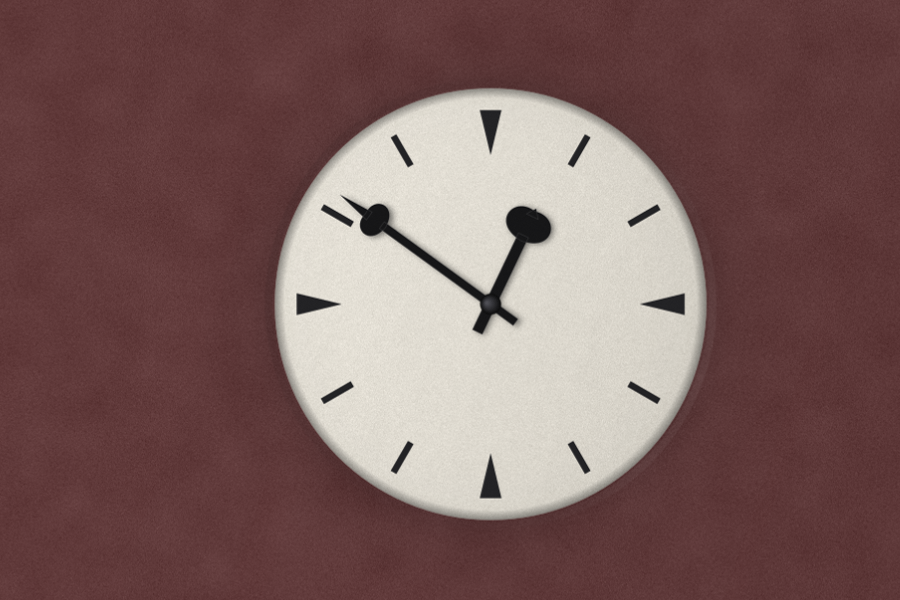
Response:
{"hour": 12, "minute": 51}
